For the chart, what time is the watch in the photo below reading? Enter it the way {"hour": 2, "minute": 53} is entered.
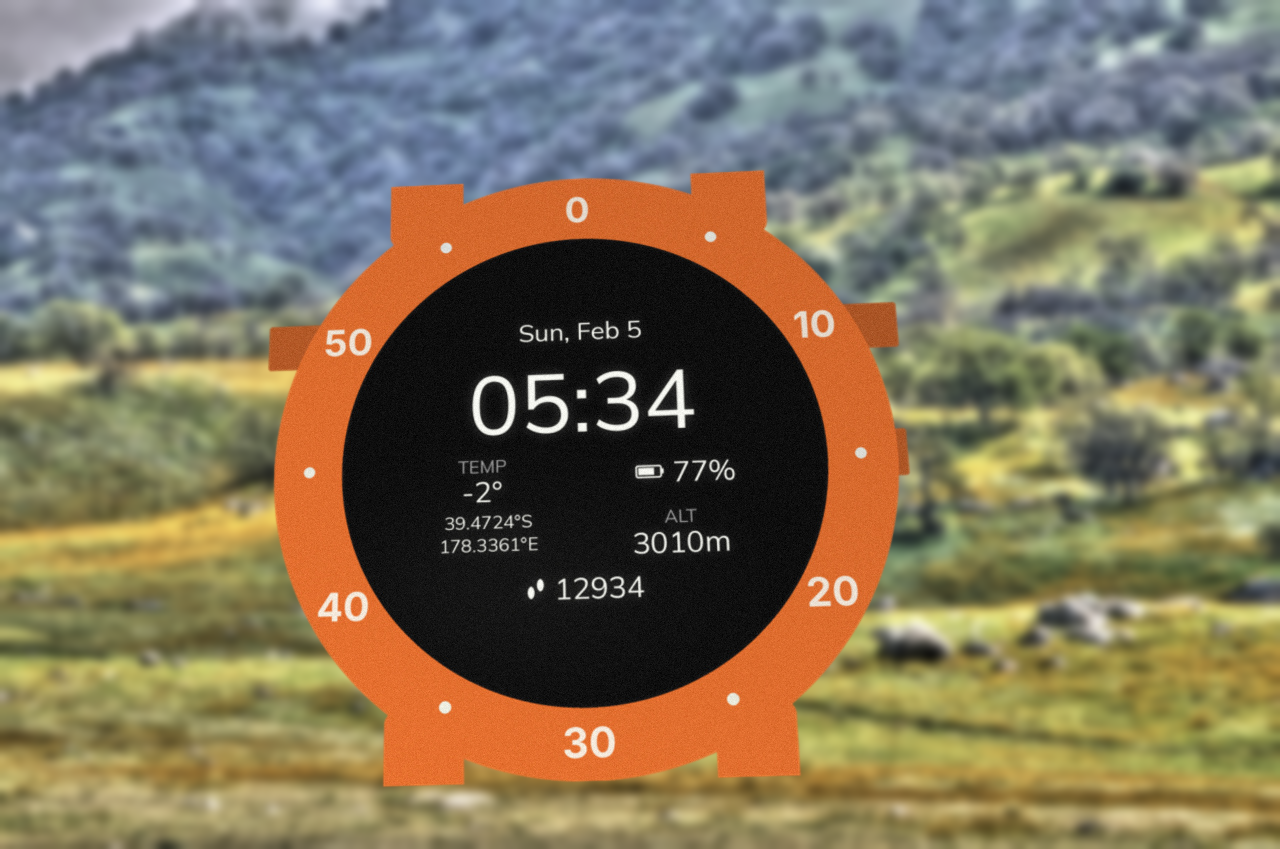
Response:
{"hour": 5, "minute": 34}
